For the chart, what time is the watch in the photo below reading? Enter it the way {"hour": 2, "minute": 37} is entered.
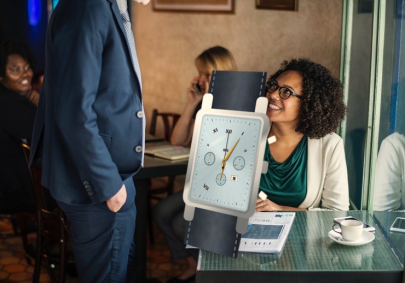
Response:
{"hour": 6, "minute": 5}
